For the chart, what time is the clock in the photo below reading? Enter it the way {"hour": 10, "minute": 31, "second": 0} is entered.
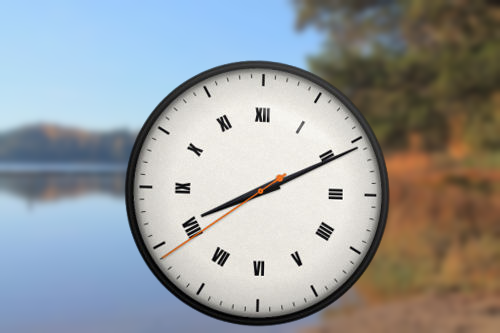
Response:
{"hour": 8, "minute": 10, "second": 39}
